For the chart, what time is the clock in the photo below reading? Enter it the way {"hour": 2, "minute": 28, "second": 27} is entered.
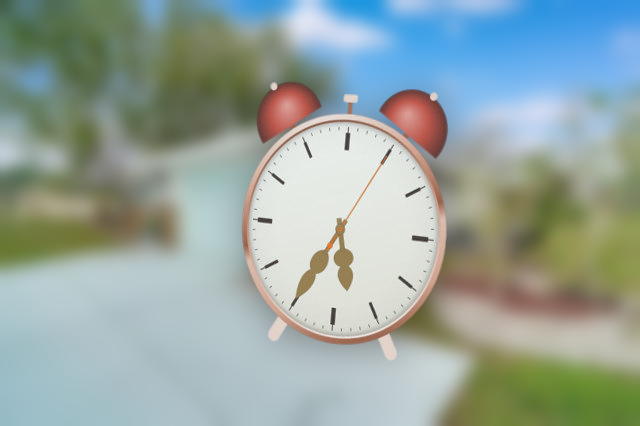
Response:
{"hour": 5, "minute": 35, "second": 5}
